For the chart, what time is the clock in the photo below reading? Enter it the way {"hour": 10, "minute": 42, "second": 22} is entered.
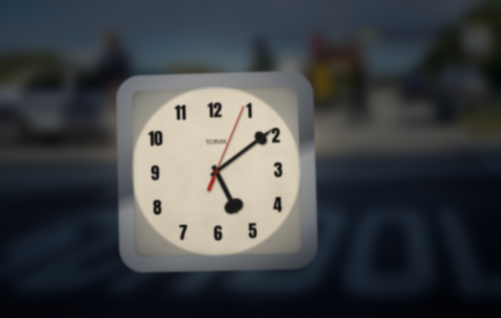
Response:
{"hour": 5, "minute": 9, "second": 4}
